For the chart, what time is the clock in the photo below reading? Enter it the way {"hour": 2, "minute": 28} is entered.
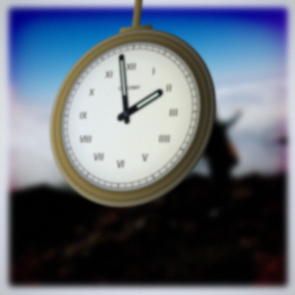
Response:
{"hour": 1, "minute": 58}
